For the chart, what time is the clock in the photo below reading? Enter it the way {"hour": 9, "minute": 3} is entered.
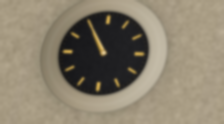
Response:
{"hour": 10, "minute": 55}
